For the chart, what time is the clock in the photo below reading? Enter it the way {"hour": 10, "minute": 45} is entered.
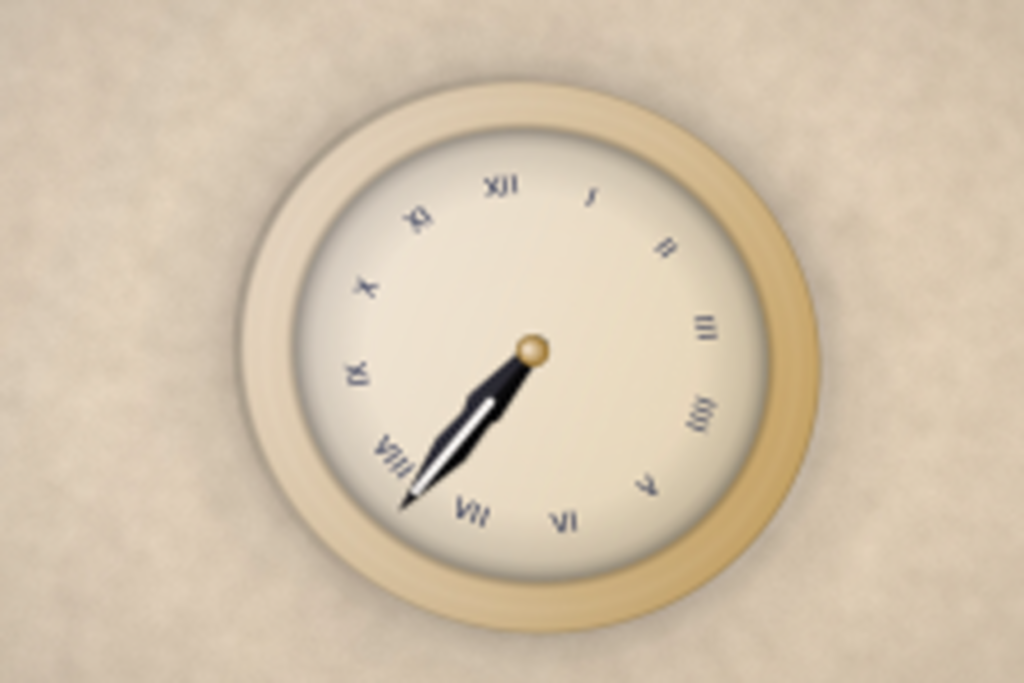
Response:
{"hour": 7, "minute": 38}
